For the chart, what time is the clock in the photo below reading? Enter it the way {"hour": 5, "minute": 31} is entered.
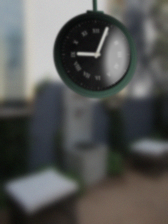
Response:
{"hour": 9, "minute": 4}
